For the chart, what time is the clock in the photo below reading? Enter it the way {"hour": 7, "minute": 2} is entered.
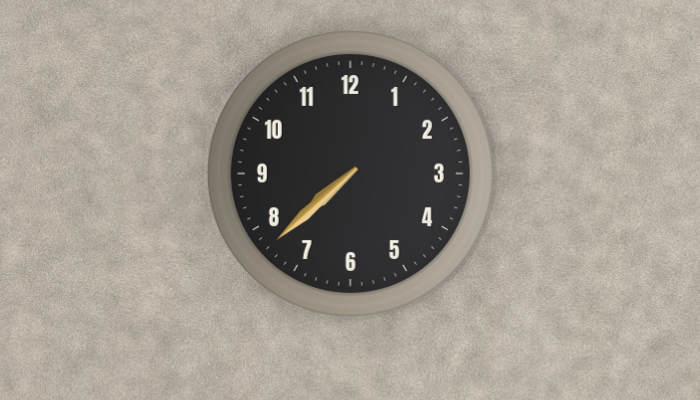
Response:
{"hour": 7, "minute": 38}
